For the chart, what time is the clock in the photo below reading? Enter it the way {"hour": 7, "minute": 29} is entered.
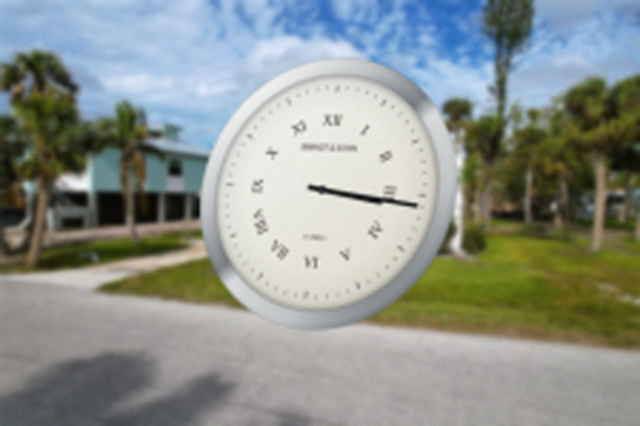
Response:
{"hour": 3, "minute": 16}
